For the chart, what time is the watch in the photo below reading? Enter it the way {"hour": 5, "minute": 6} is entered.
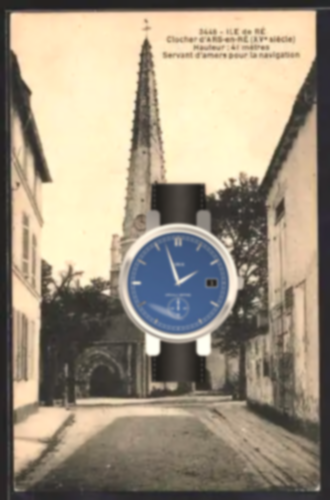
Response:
{"hour": 1, "minute": 57}
